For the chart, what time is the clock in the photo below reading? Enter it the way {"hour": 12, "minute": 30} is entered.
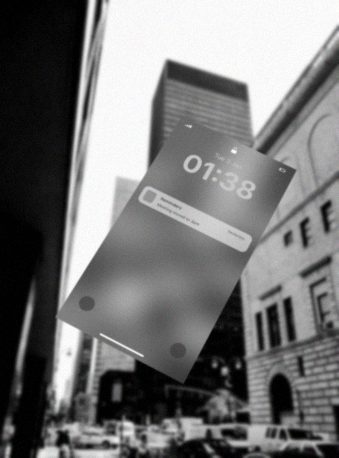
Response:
{"hour": 1, "minute": 38}
